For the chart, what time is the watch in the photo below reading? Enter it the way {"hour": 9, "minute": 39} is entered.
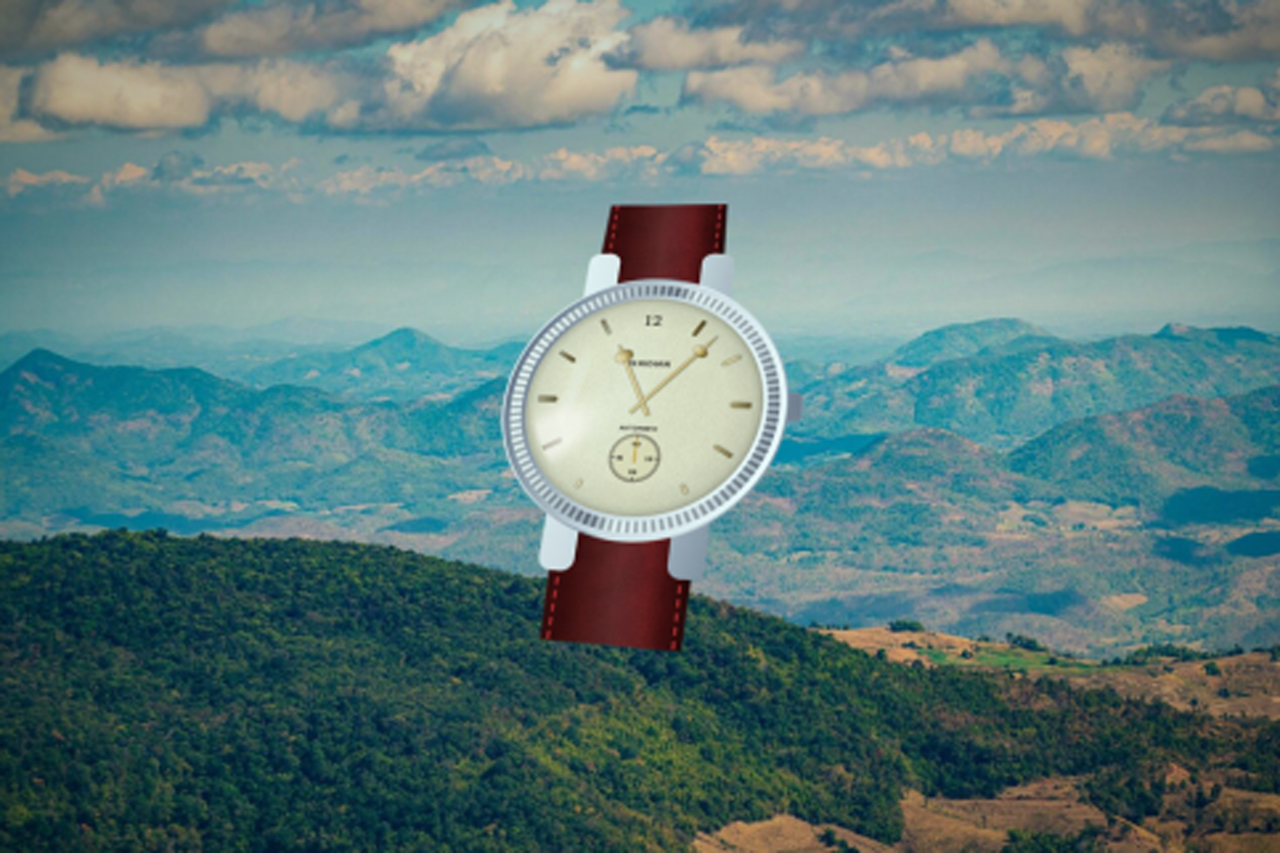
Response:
{"hour": 11, "minute": 7}
